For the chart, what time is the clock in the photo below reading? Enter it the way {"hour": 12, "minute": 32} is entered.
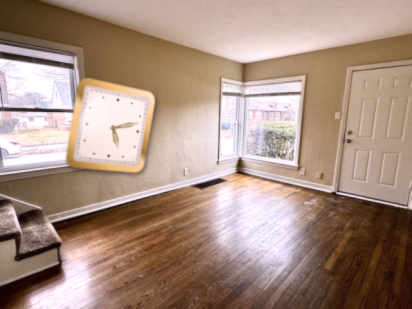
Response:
{"hour": 5, "minute": 12}
